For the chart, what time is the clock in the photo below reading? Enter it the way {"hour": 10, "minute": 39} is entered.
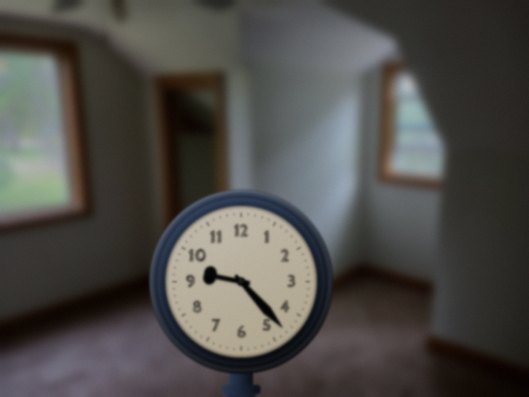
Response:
{"hour": 9, "minute": 23}
